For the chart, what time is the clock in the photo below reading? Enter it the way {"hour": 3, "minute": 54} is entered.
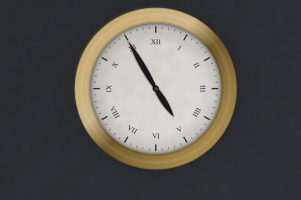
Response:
{"hour": 4, "minute": 55}
